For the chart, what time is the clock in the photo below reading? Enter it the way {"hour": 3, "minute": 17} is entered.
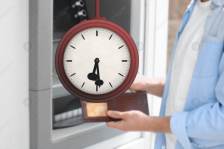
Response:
{"hour": 6, "minute": 29}
